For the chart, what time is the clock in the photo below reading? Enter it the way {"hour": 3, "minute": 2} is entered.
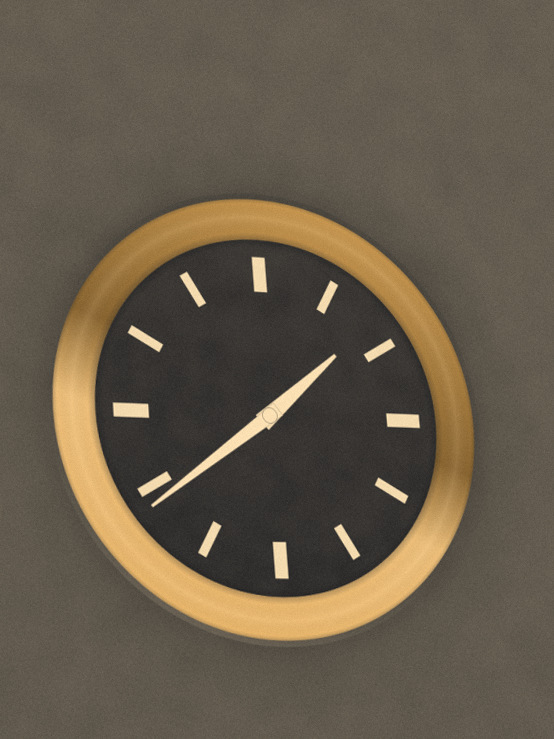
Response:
{"hour": 1, "minute": 39}
